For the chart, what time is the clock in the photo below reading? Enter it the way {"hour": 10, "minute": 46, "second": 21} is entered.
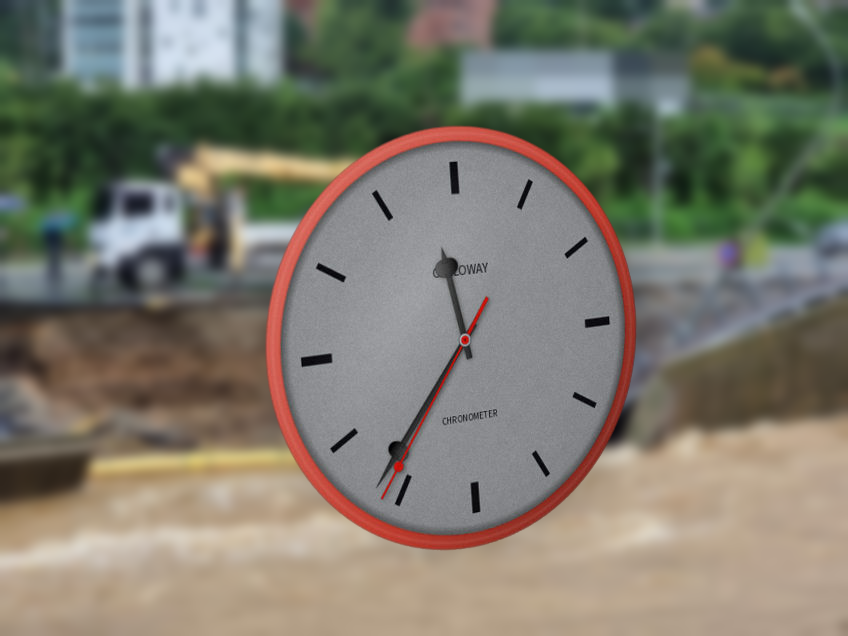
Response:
{"hour": 11, "minute": 36, "second": 36}
